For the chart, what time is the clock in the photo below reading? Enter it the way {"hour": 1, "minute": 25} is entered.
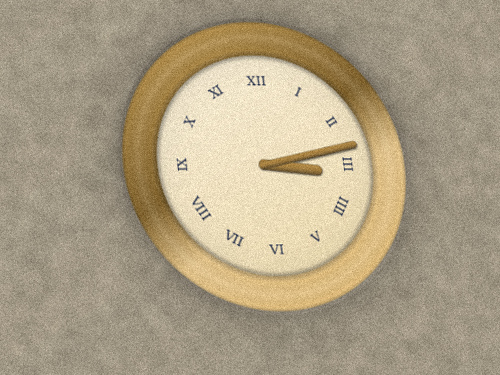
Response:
{"hour": 3, "minute": 13}
